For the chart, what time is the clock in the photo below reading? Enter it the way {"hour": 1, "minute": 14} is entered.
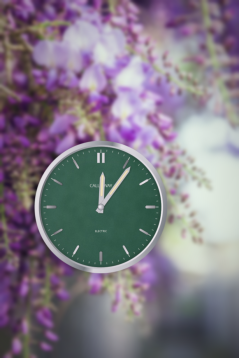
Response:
{"hour": 12, "minute": 6}
